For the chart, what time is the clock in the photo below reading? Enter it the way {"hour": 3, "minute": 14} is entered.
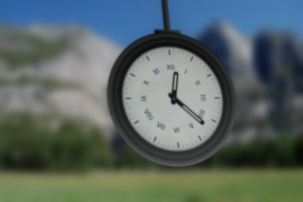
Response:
{"hour": 12, "minute": 22}
